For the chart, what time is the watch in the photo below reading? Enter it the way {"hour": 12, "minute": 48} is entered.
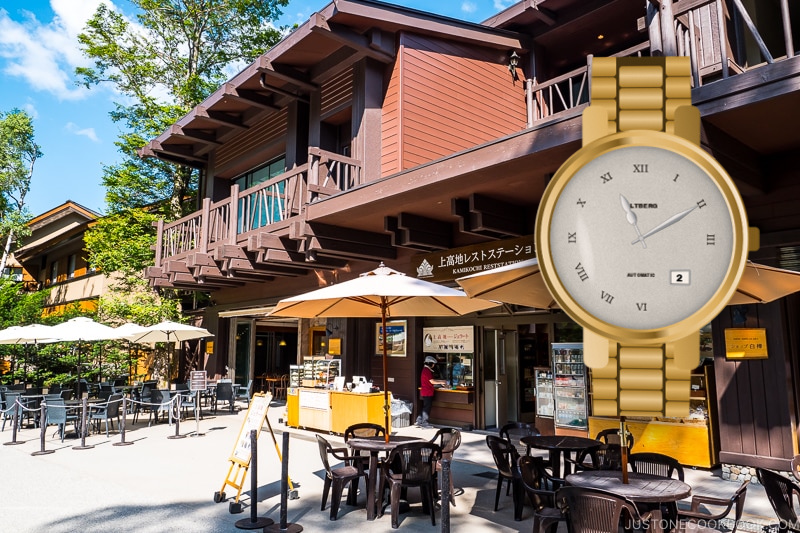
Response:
{"hour": 11, "minute": 10}
